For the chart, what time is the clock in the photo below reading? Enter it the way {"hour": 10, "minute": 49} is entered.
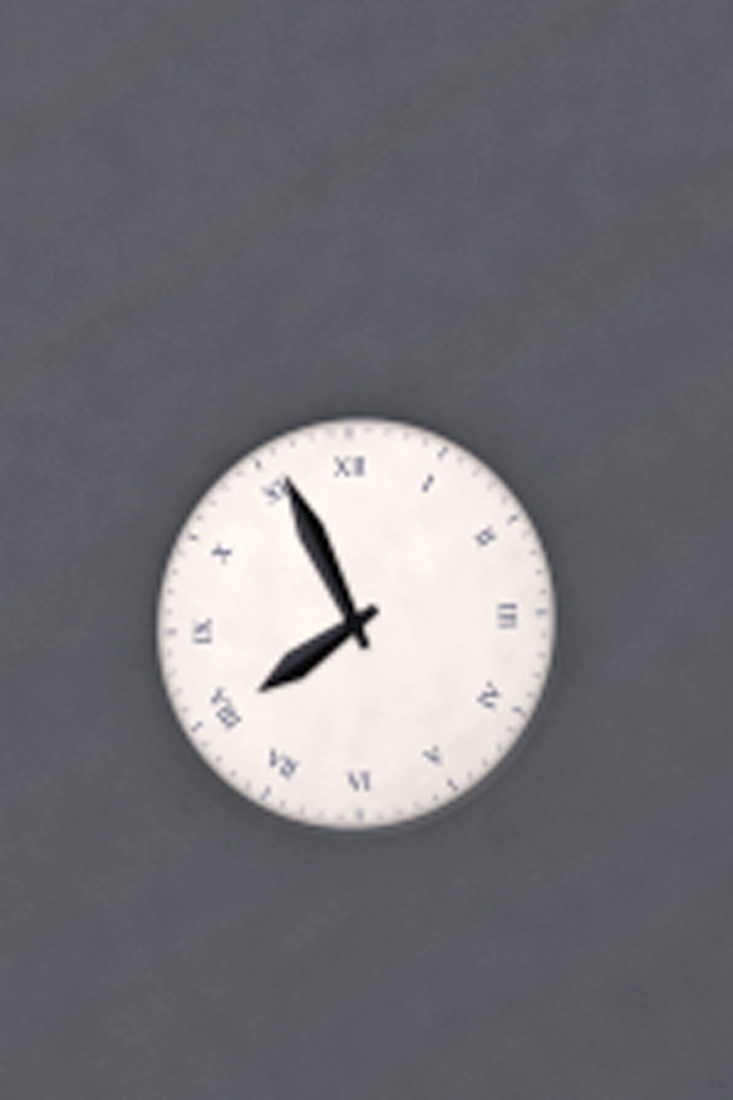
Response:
{"hour": 7, "minute": 56}
